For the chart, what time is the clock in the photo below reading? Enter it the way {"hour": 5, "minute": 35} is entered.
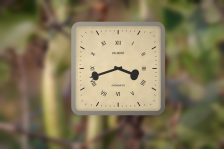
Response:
{"hour": 3, "minute": 42}
